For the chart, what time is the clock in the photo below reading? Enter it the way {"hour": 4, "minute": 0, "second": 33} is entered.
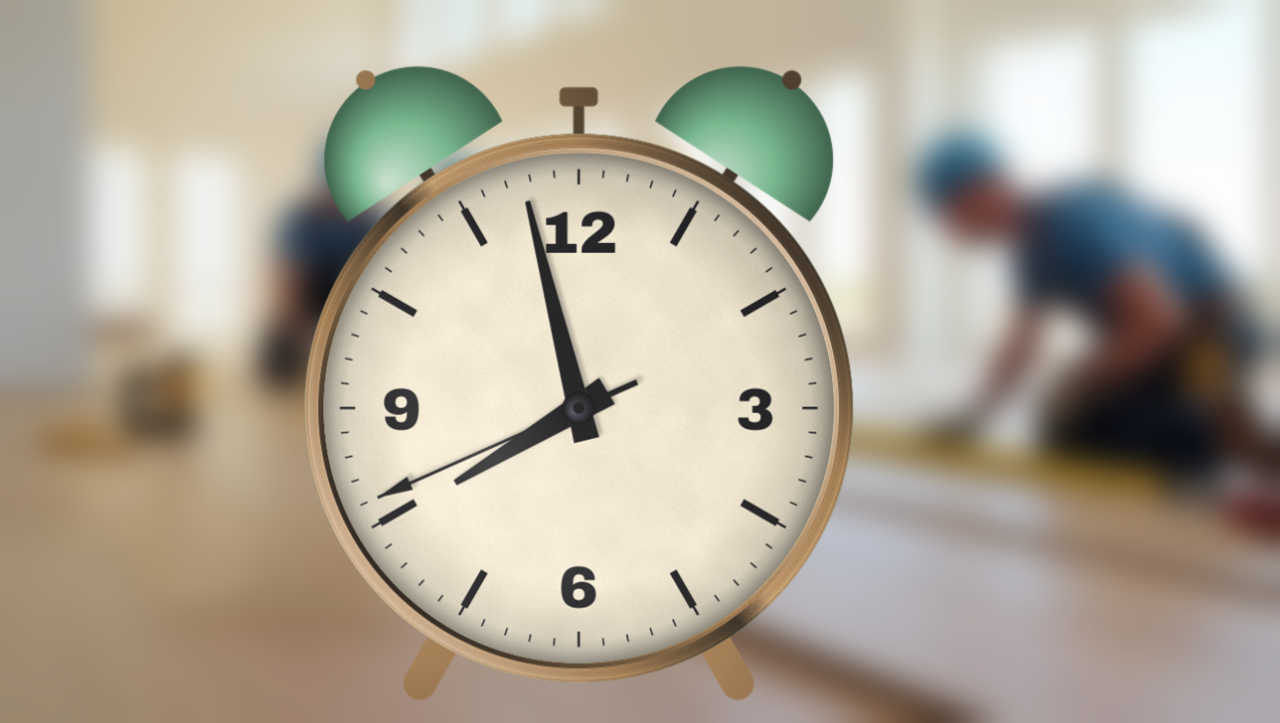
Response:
{"hour": 7, "minute": 57, "second": 41}
